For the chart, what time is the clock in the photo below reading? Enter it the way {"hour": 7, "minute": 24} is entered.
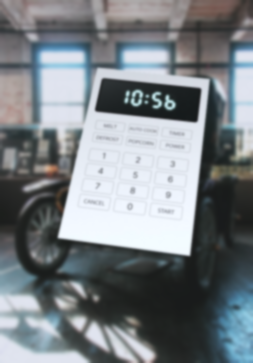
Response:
{"hour": 10, "minute": 56}
